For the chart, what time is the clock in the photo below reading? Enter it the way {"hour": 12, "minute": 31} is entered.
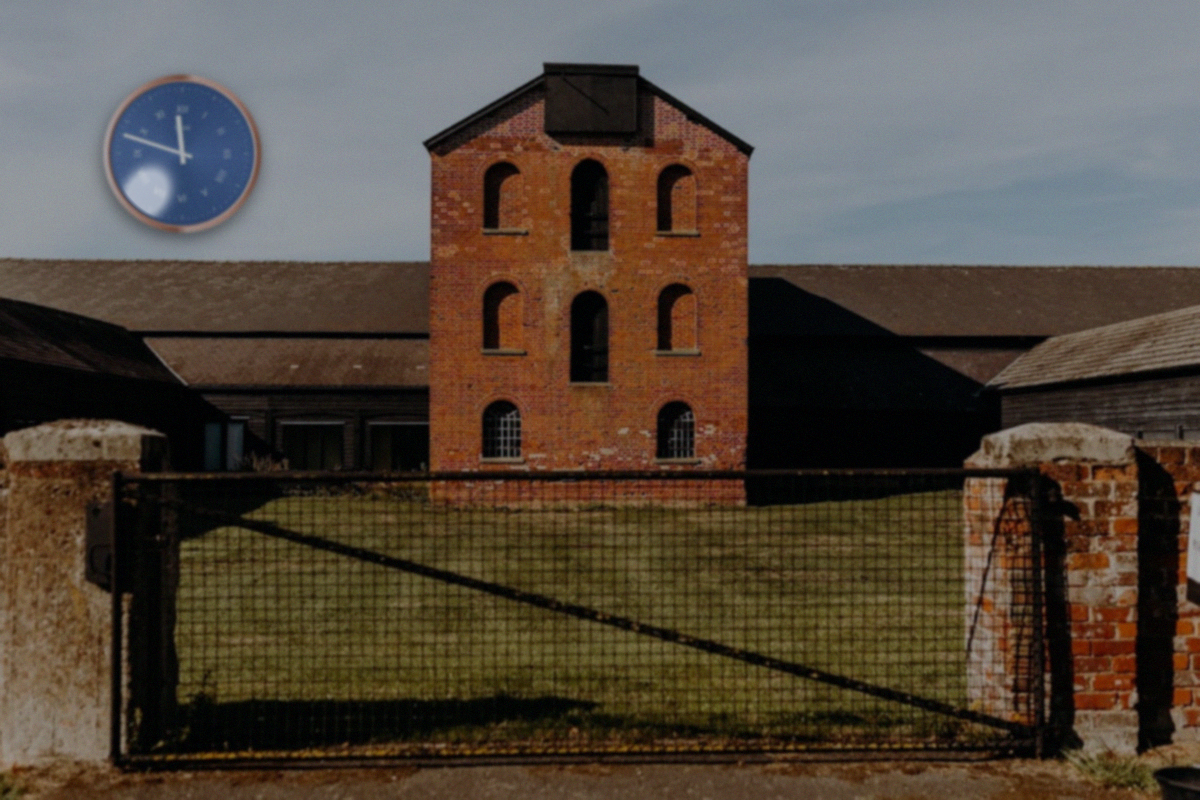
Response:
{"hour": 11, "minute": 48}
